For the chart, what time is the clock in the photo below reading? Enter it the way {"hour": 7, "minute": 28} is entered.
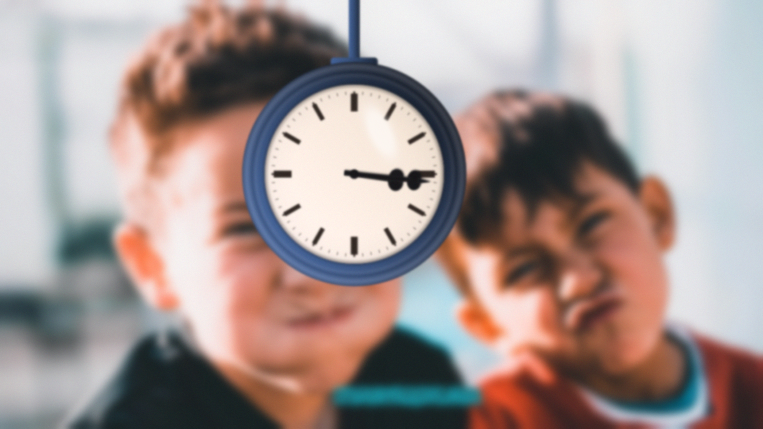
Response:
{"hour": 3, "minute": 16}
